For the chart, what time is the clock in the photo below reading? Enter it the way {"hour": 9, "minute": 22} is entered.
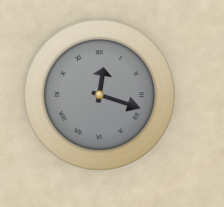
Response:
{"hour": 12, "minute": 18}
